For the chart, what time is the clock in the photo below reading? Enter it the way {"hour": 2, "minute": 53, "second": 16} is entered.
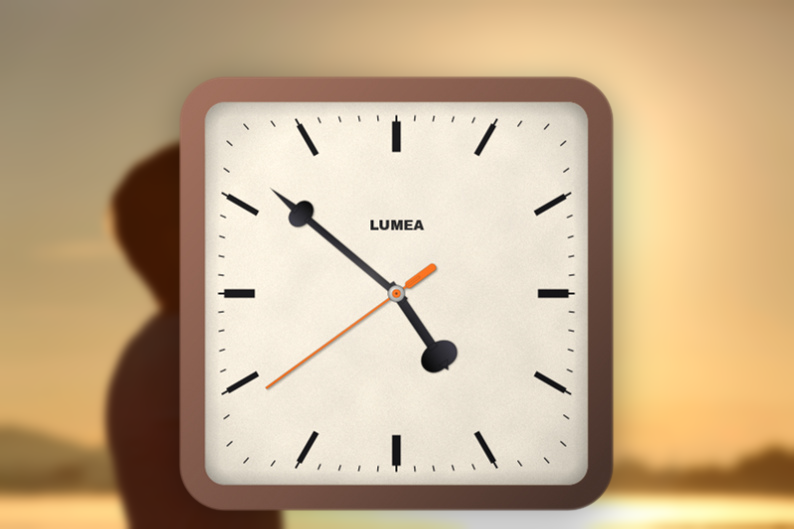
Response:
{"hour": 4, "minute": 51, "second": 39}
